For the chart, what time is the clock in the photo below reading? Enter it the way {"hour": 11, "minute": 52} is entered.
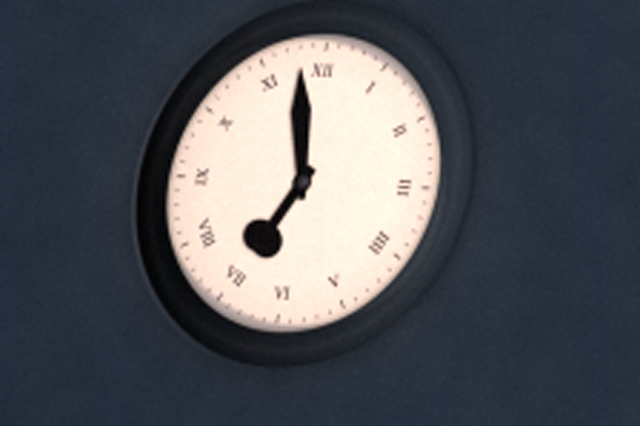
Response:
{"hour": 6, "minute": 58}
